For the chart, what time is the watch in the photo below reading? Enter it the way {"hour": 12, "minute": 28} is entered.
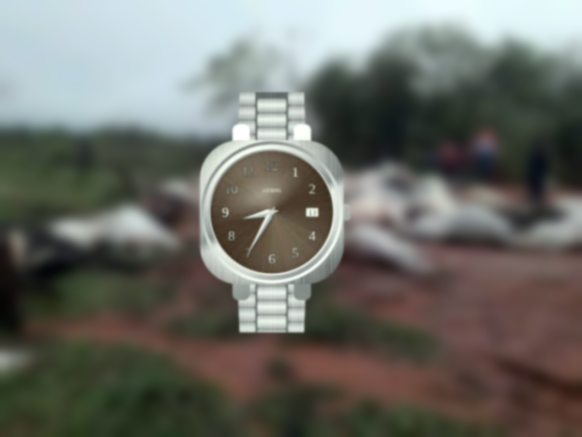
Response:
{"hour": 8, "minute": 35}
